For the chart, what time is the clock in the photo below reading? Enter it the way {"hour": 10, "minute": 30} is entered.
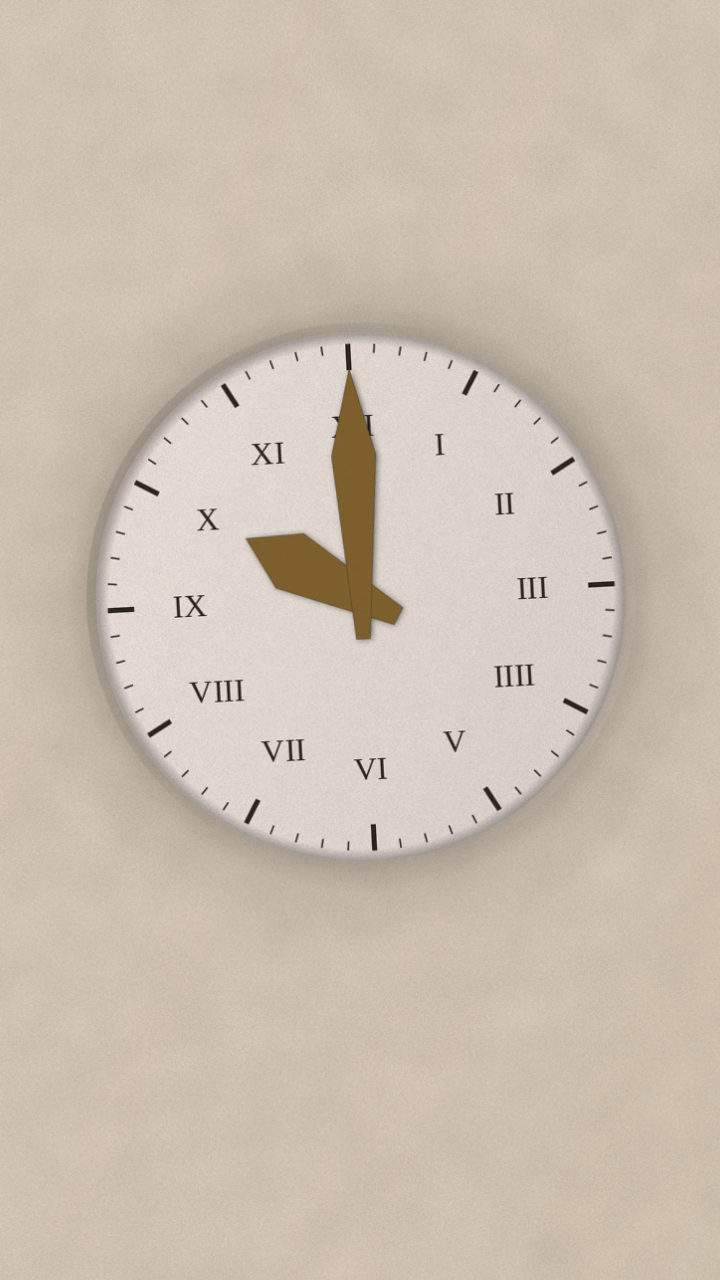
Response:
{"hour": 10, "minute": 0}
